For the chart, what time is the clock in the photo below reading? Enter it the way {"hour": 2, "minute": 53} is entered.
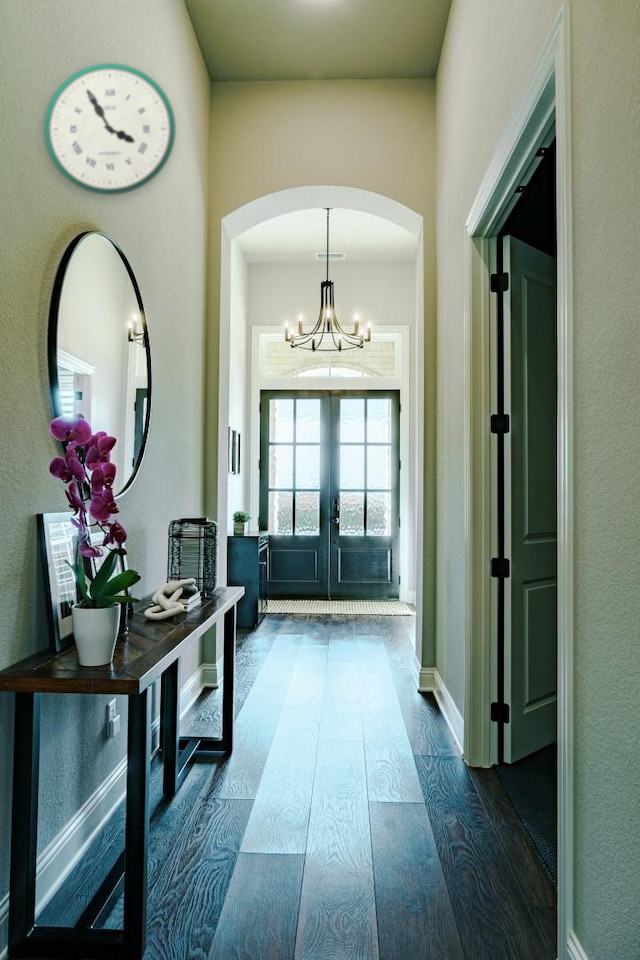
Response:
{"hour": 3, "minute": 55}
